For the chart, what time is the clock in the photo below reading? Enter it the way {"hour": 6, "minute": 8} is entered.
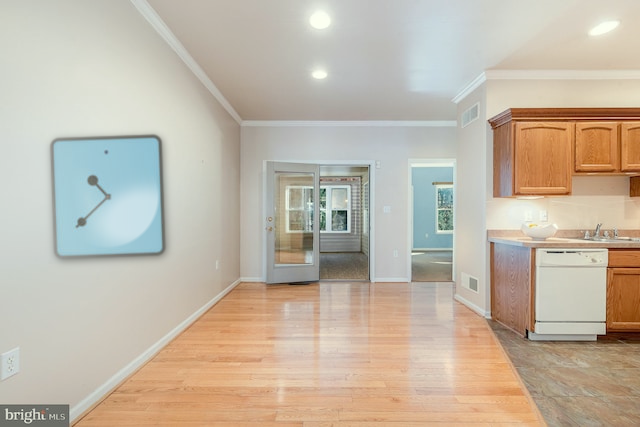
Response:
{"hour": 10, "minute": 38}
